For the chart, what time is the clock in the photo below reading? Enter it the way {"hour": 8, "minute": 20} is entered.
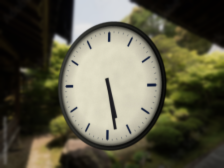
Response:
{"hour": 5, "minute": 28}
